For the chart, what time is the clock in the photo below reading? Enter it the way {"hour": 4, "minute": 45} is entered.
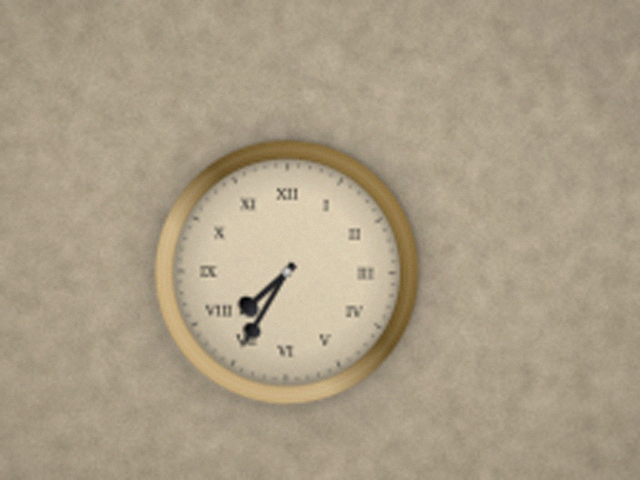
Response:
{"hour": 7, "minute": 35}
